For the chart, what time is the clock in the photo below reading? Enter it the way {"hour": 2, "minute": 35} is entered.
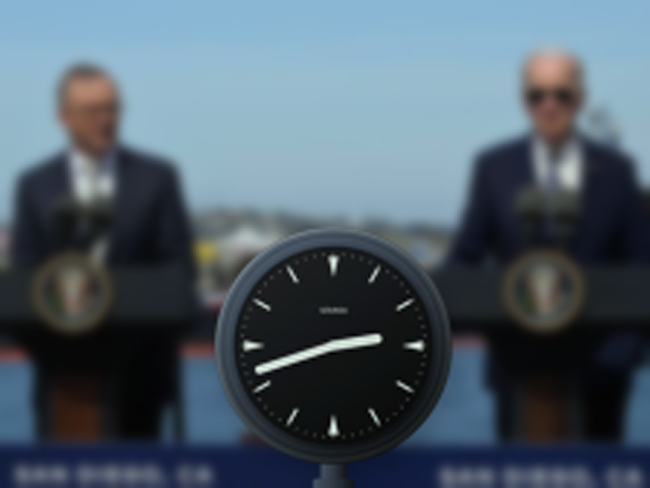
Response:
{"hour": 2, "minute": 42}
